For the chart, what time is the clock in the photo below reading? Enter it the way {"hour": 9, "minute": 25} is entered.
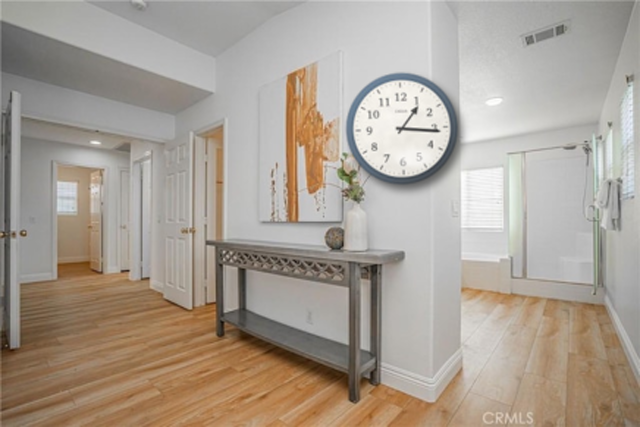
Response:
{"hour": 1, "minute": 16}
